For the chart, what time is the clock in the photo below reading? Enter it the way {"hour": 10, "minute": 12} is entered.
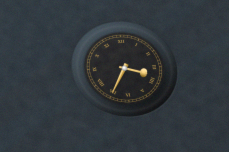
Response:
{"hour": 3, "minute": 35}
